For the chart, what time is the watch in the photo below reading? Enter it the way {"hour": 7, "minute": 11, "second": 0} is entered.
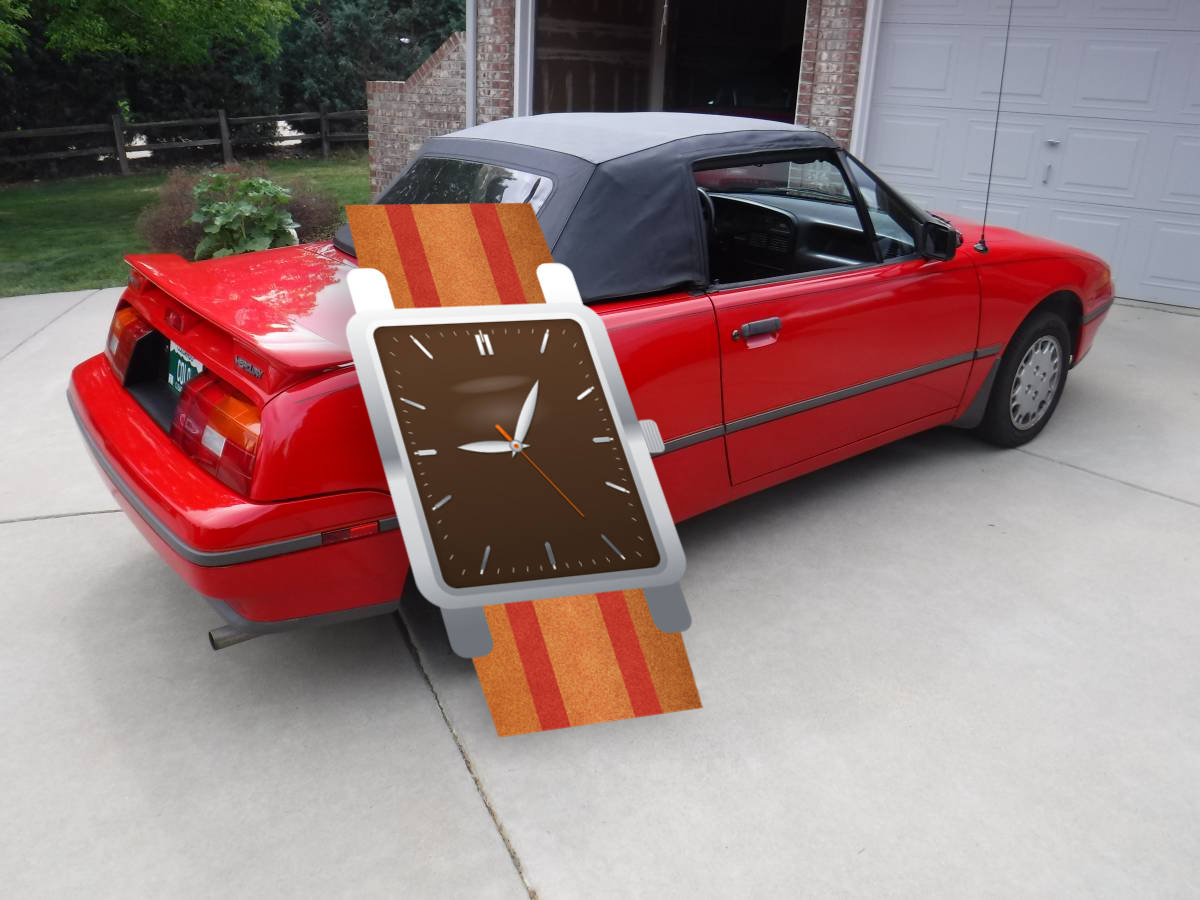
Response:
{"hour": 9, "minute": 5, "second": 25}
